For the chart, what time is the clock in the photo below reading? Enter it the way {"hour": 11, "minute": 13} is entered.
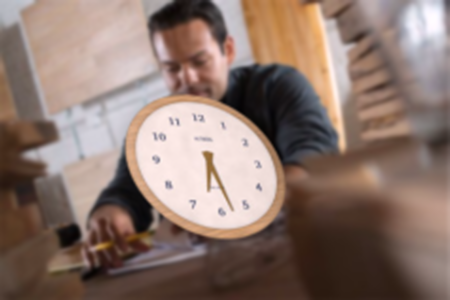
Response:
{"hour": 6, "minute": 28}
